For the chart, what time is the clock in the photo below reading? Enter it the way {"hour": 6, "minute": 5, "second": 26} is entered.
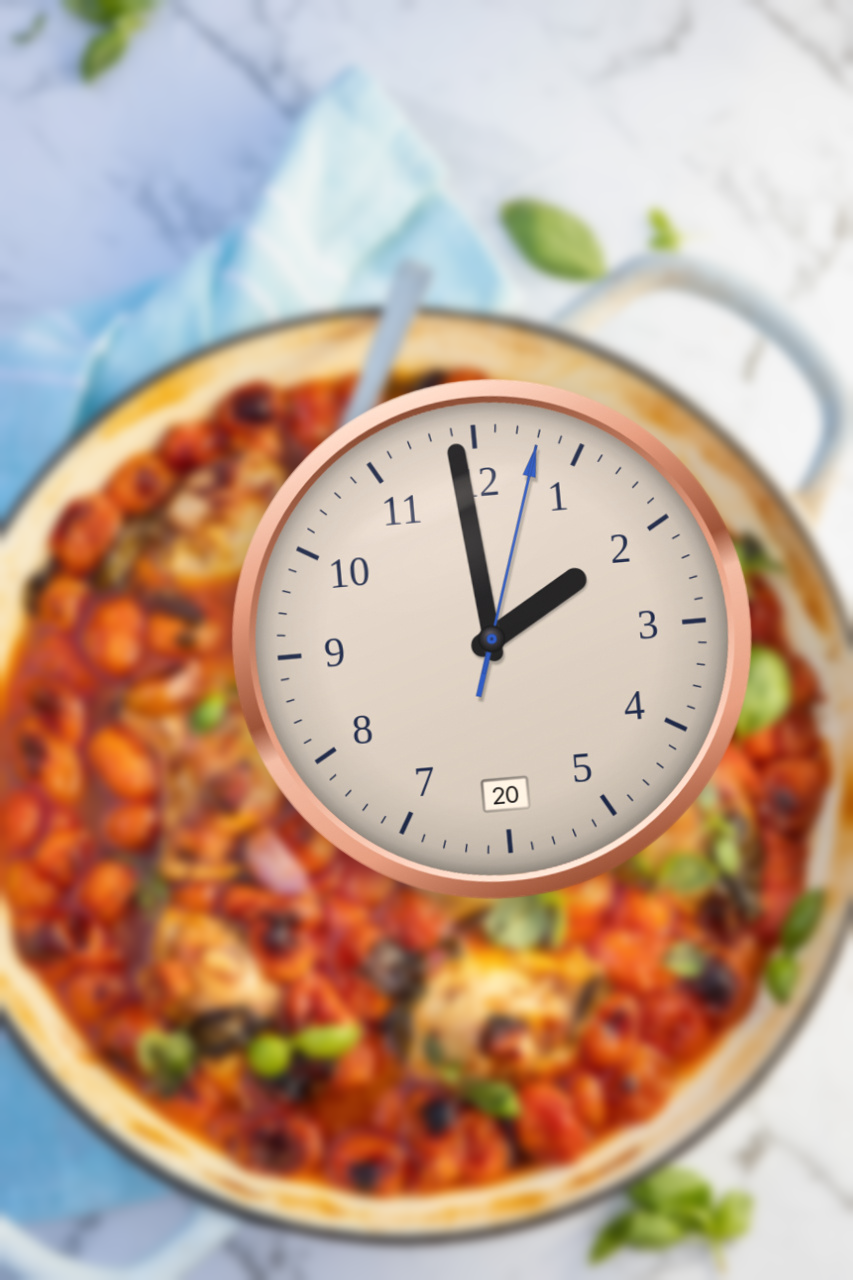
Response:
{"hour": 1, "minute": 59, "second": 3}
